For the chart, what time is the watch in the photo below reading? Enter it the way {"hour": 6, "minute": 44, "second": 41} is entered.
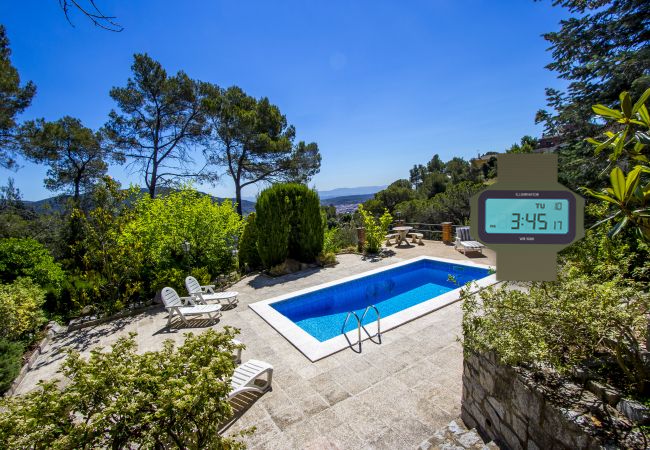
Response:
{"hour": 3, "minute": 45, "second": 17}
